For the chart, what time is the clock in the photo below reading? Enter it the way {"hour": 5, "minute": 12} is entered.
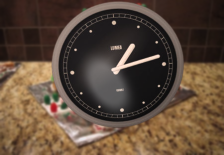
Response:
{"hour": 1, "minute": 13}
